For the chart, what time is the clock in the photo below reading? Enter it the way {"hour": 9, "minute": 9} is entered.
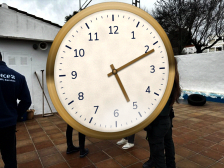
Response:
{"hour": 5, "minute": 11}
